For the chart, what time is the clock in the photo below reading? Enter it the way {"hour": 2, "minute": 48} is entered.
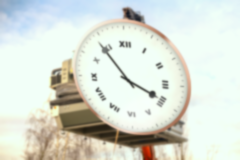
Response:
{"hour": 3, "minute": 54}
